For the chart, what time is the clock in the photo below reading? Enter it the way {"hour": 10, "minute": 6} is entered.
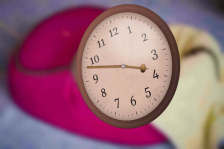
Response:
{"hour": 3, "minute": 48}
